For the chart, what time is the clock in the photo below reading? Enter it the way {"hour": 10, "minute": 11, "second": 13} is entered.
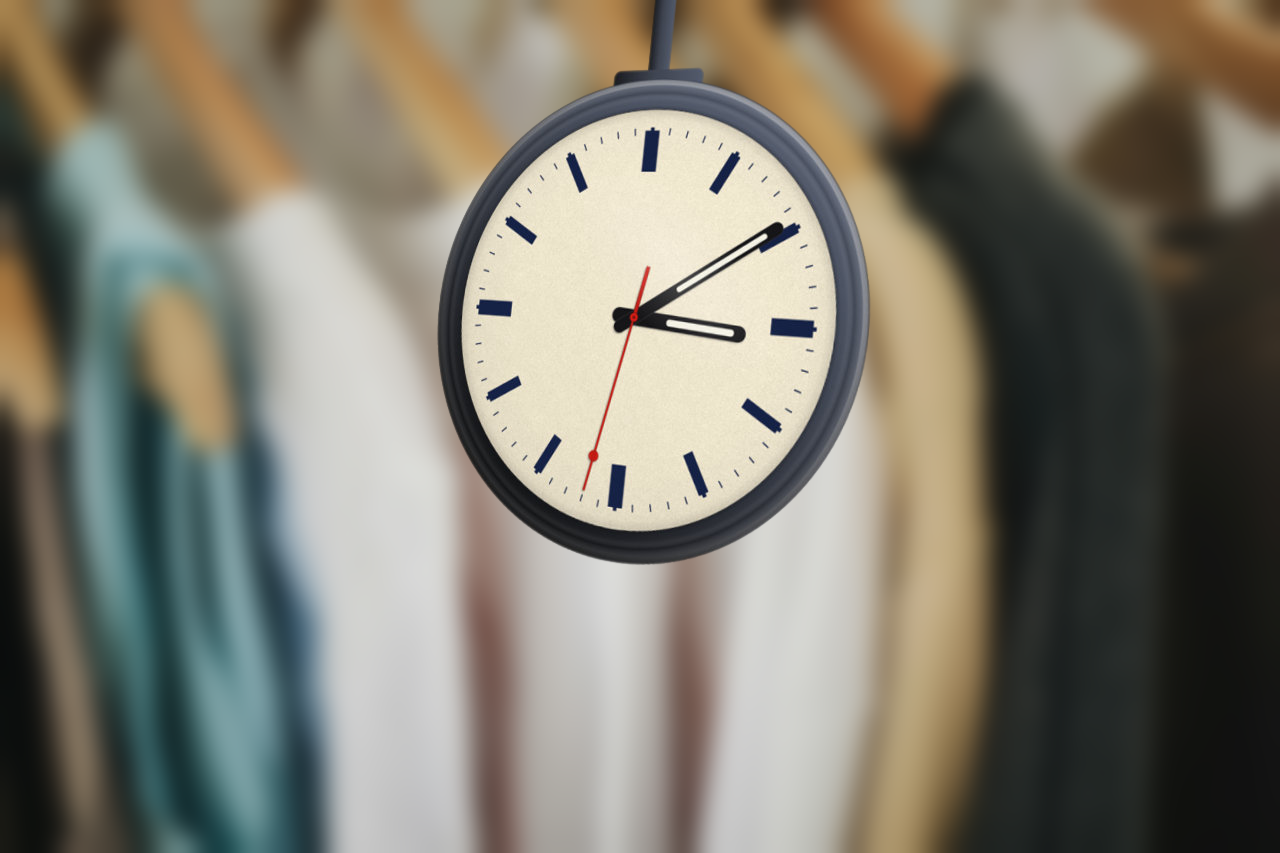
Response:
{"hour": 3, "minute": 9, "second": 32}
